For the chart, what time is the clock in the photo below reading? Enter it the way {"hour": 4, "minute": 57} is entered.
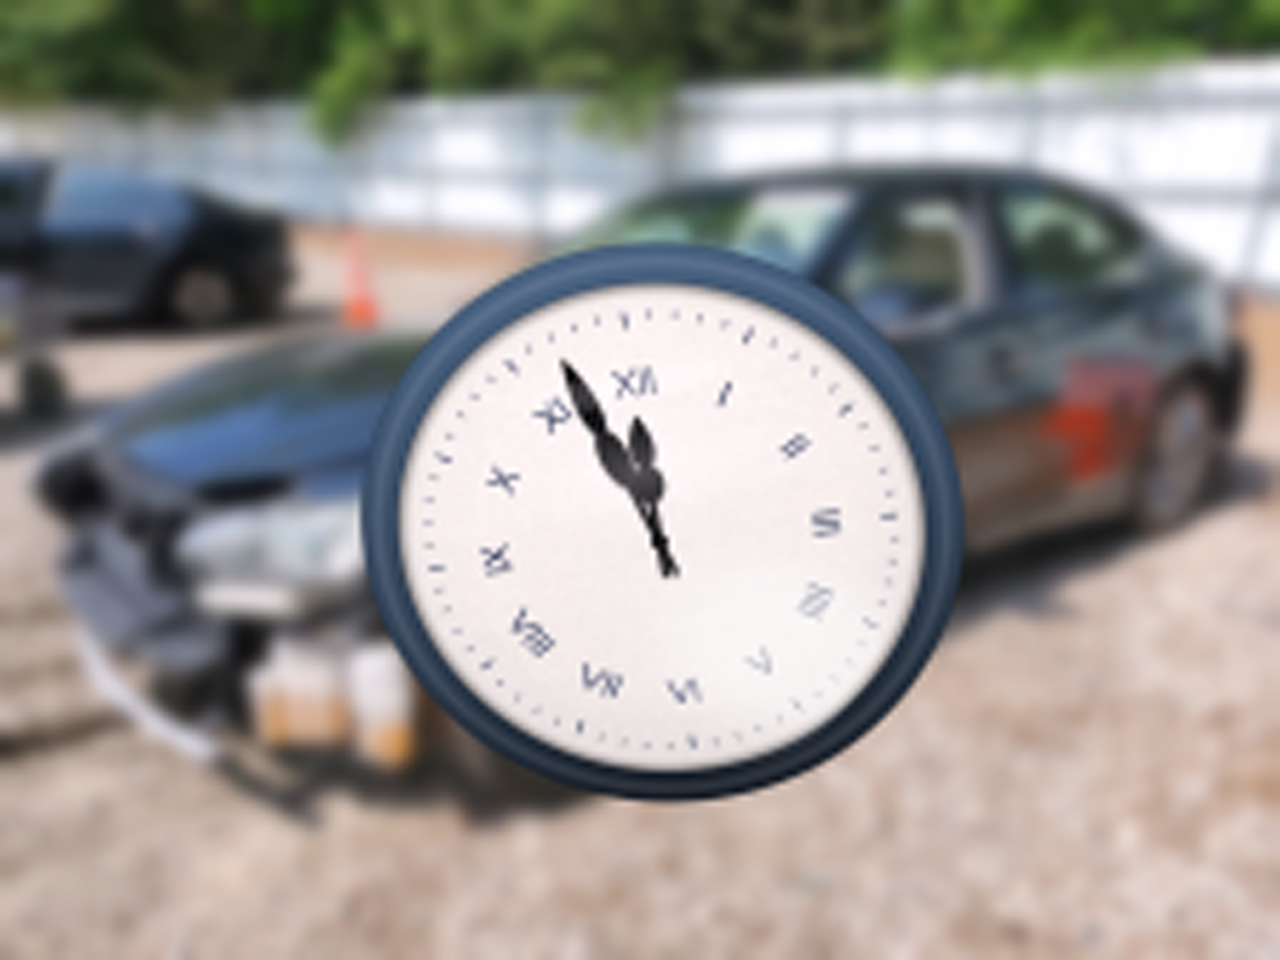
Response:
{"hour": 11, "minute": 57}
